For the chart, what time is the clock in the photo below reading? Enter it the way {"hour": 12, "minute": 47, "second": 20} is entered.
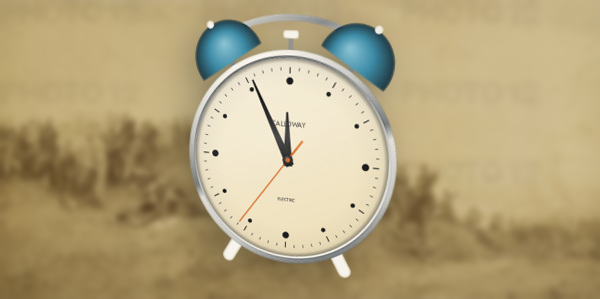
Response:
{"hour": 11, "minute": 55, "second": 36}
